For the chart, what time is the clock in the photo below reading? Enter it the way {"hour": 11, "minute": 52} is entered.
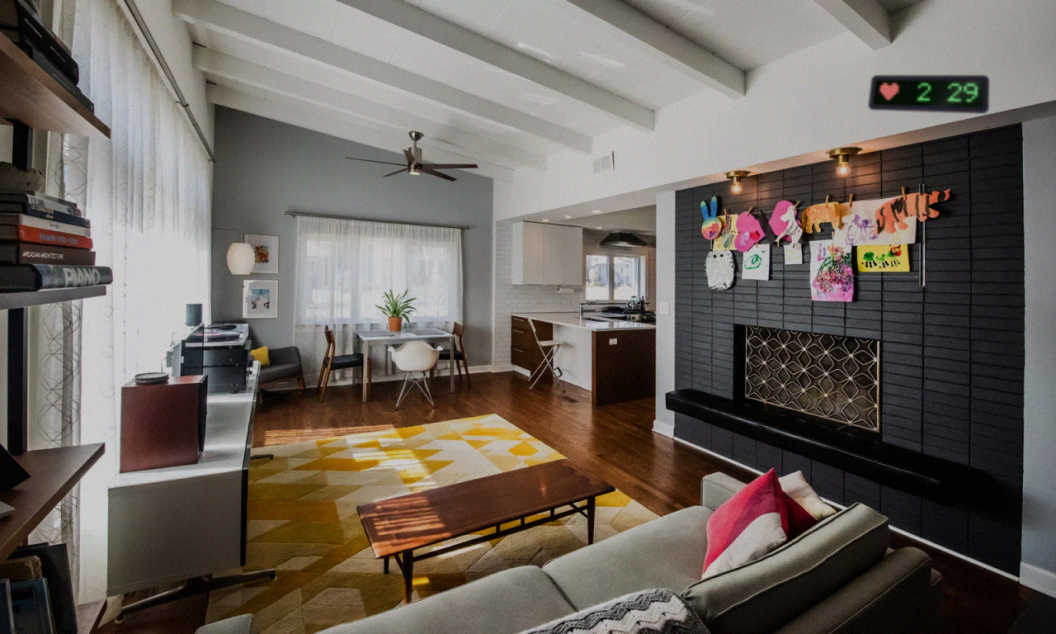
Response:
{"hour": 2, "minute": 29}
